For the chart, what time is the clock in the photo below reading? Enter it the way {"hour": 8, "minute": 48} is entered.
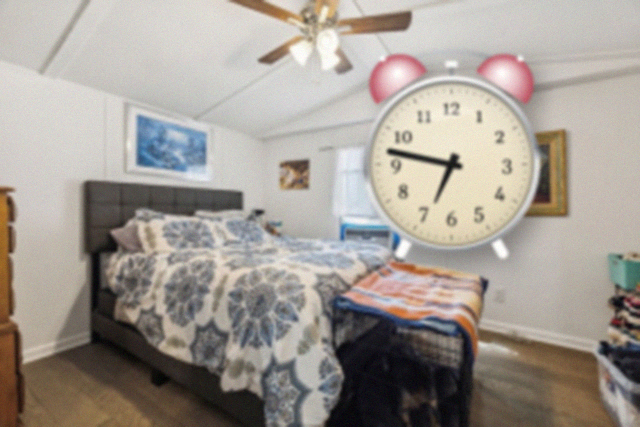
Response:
{"hour": 6, "minute": 47}
